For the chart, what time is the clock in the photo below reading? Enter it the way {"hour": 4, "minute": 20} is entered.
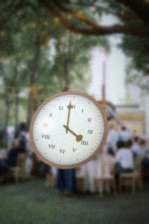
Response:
{"hour": 3, "minute": 59}
